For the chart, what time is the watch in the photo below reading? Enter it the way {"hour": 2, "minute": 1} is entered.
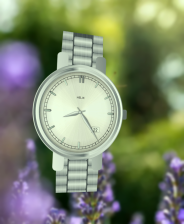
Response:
{"hour": 8, "minute": 24}
